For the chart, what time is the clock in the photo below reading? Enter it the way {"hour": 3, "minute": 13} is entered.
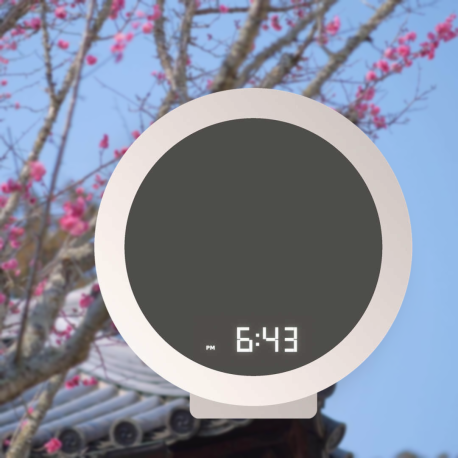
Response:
{"hour": 6, "minute": 43}
